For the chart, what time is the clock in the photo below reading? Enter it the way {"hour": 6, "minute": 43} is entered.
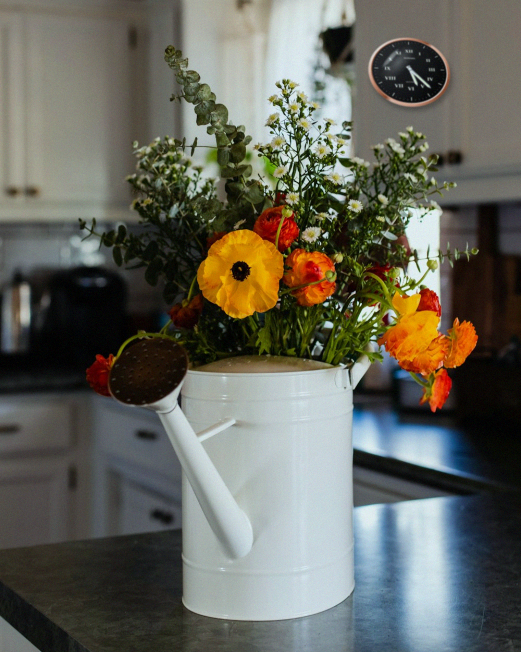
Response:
{"hour": 5, "minute": 23}
